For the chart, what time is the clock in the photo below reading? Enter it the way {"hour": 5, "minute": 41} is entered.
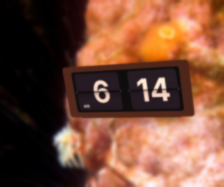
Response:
{"hour": 6, "minute": 14}
